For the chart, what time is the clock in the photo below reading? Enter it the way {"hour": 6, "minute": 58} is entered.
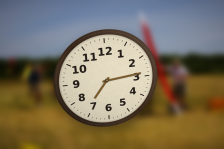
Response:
{"hour": 7, "minute": 14}
